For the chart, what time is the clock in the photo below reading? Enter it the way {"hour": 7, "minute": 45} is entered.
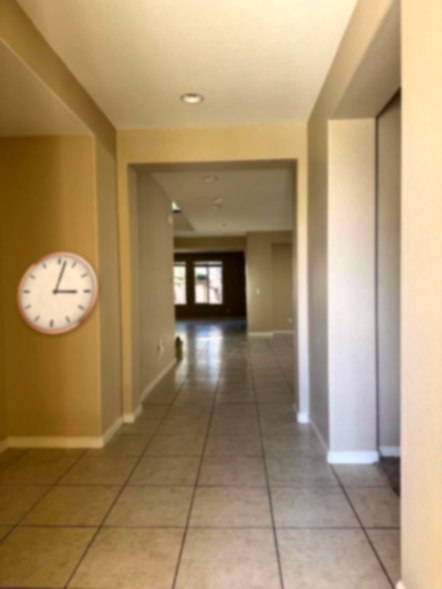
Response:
{"hour": 3, "minute": 2}
